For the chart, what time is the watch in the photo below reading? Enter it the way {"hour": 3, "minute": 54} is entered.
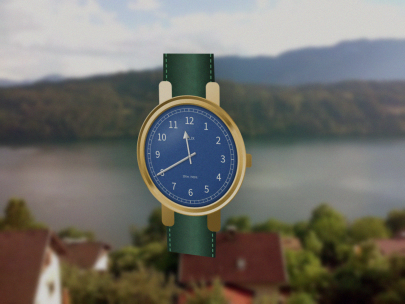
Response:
{"hour": 11, "minute": 40}
